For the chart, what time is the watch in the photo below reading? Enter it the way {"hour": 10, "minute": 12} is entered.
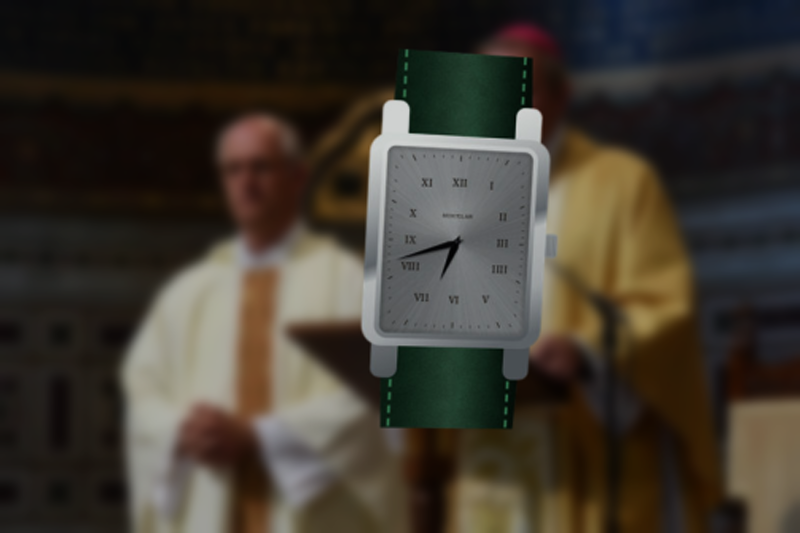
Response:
{"hour": 6, "minute": 42}
